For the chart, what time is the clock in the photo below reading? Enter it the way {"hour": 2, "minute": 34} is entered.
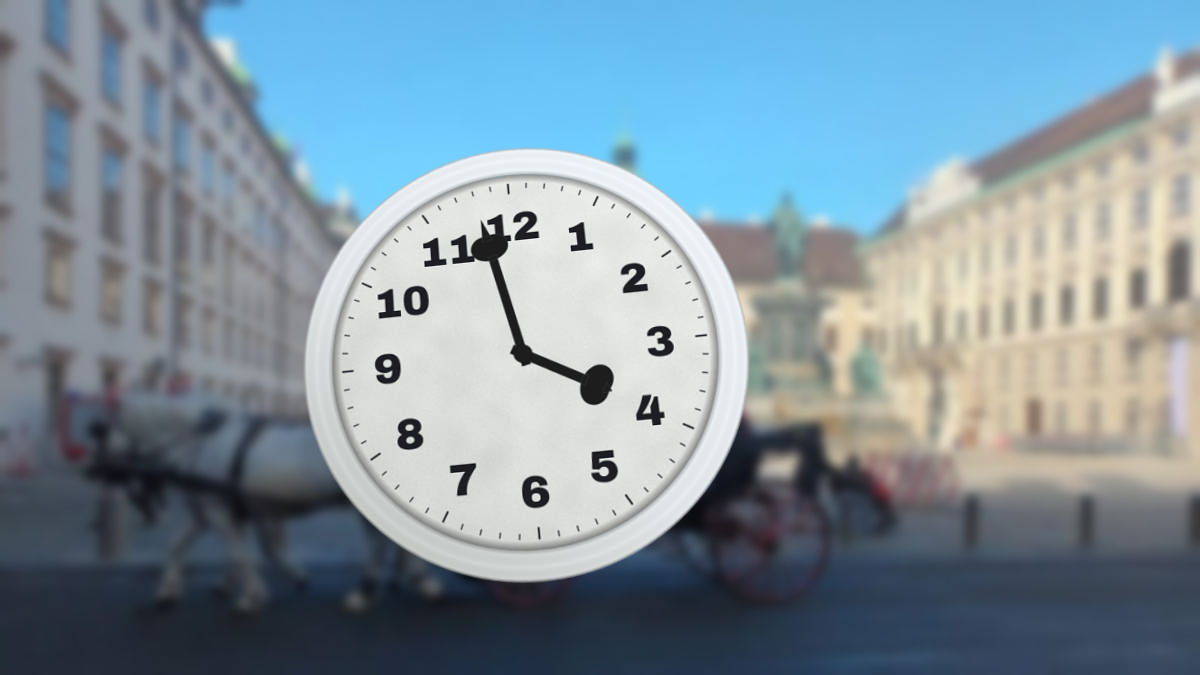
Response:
{"hour": 3, "minute": 58}
